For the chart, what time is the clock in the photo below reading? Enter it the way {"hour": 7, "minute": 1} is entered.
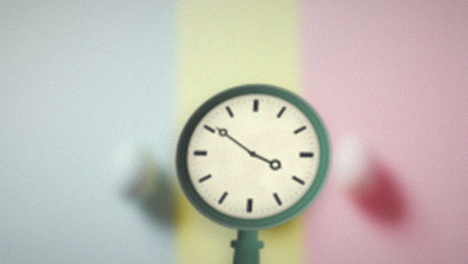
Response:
{"hour": 3, "minute": 51}
